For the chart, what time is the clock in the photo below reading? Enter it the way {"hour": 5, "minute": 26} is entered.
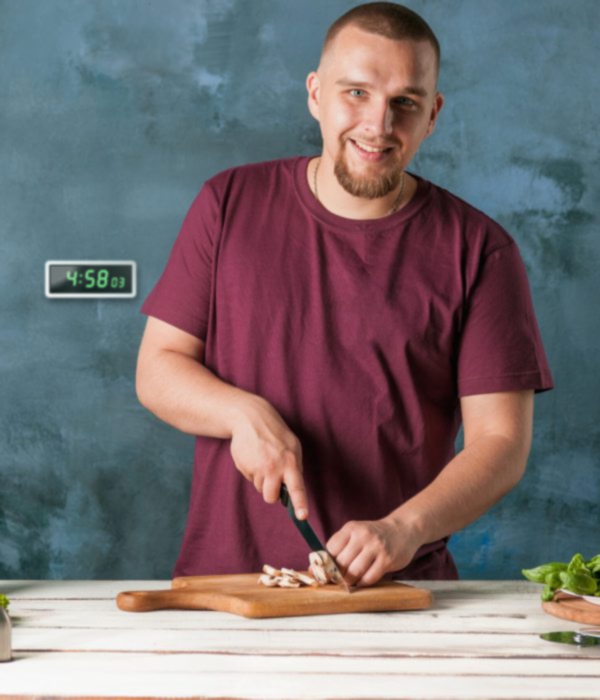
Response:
{"hour": 4, "minute": 58}
